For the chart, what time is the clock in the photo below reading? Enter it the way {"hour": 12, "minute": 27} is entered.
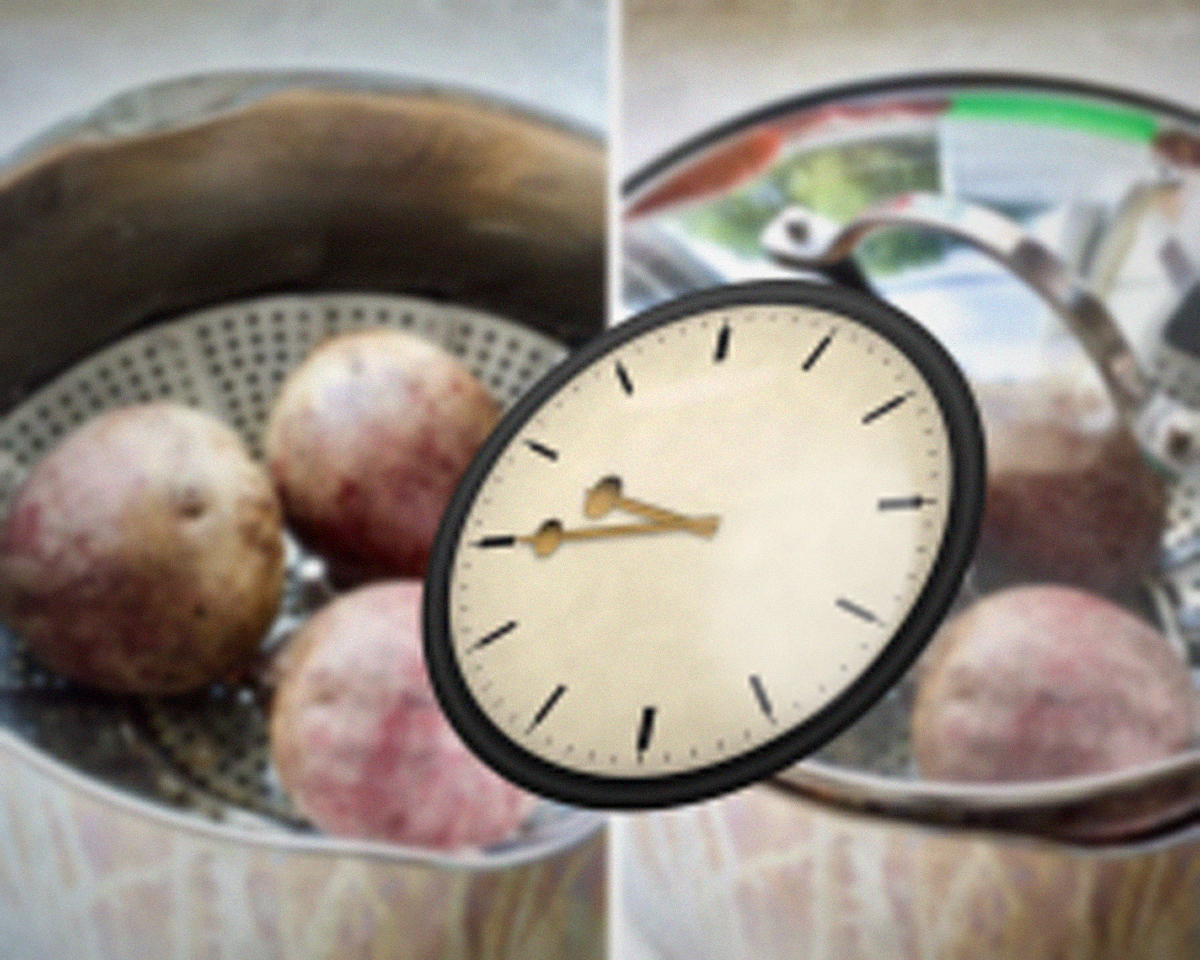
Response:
{"hour": 9, "minute": 45}
